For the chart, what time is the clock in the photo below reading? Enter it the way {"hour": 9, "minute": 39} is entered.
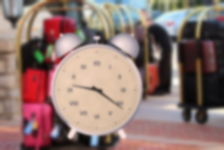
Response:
{"hour": 9, "minute": 21}
